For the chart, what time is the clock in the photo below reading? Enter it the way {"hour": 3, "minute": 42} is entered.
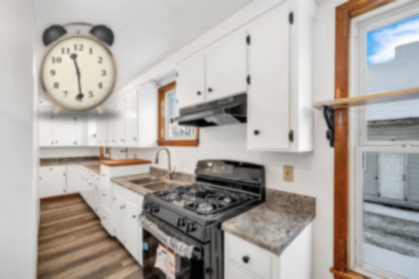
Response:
{"hour": 11, "minute": 29}
